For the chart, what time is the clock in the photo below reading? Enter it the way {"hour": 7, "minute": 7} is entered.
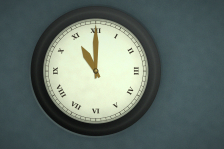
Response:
{"hour": 11, "minute": 0}
